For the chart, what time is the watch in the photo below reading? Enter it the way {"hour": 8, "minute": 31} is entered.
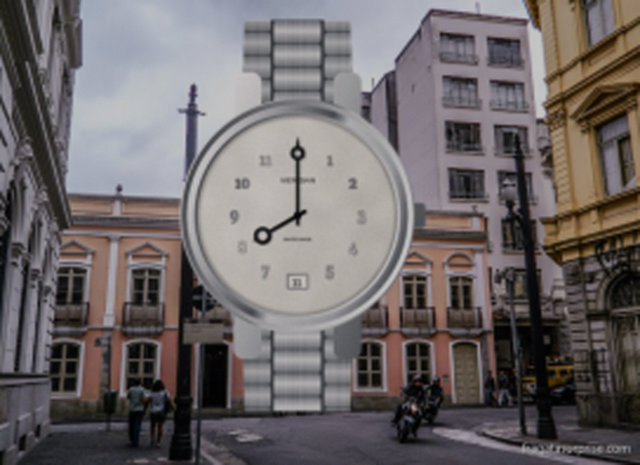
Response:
{"hour": 8, "minute": 0}
